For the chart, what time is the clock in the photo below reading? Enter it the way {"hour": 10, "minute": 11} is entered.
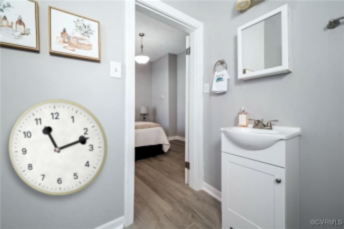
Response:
{"hour": 11, "minute": 12}
